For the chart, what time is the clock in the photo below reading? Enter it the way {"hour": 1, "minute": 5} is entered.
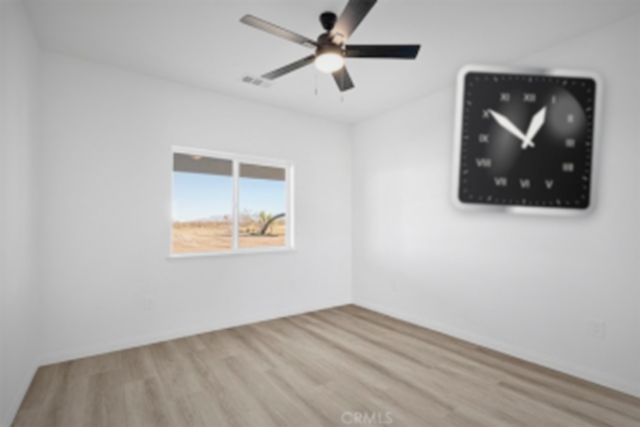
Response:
{"hour": 12, "minute": 51}
